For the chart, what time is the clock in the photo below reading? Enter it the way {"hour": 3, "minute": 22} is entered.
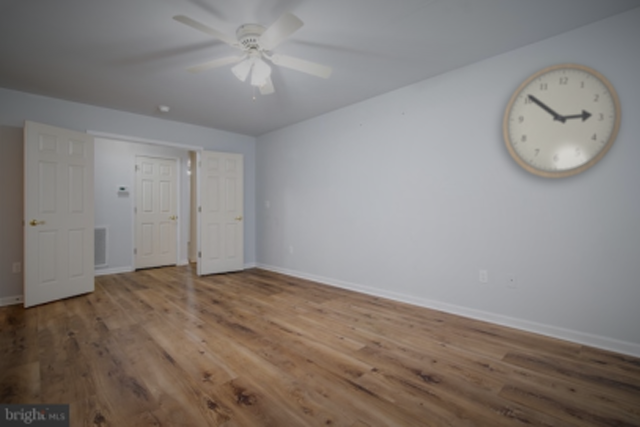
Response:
{"hour": 2, "minute": 51}
